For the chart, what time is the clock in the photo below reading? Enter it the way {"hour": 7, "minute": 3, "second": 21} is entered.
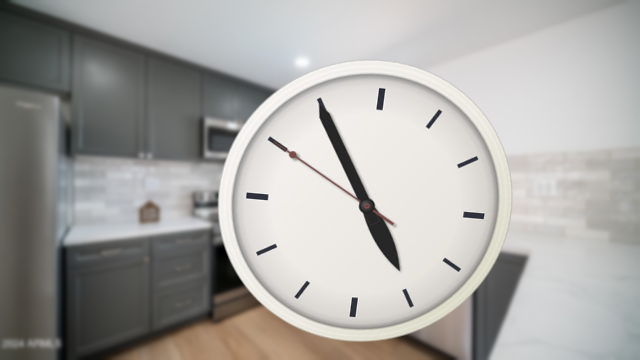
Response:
{"hour": 4, "minute": 54, "second": 50}
